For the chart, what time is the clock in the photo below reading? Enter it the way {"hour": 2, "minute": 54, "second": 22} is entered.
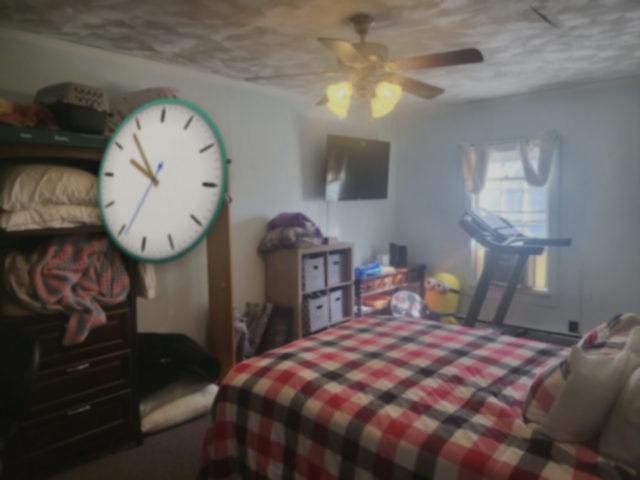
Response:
{"hour": 9, "minute": 53, "second": 34}
